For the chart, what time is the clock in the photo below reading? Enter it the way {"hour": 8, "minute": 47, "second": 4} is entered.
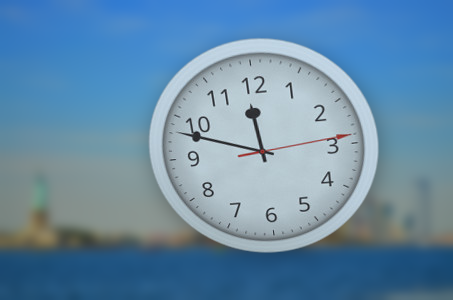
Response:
{"hour": 11, "minute": 48, "second": 14}
